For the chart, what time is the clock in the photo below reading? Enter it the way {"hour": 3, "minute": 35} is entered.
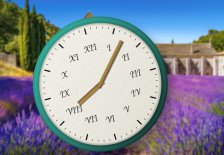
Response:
{"hour": 8, "minute": 7}
